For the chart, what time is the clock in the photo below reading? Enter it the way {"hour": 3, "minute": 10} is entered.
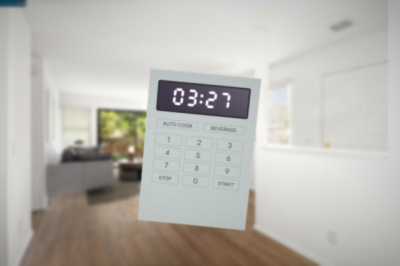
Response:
{"hour": 3, "minute": 27}
